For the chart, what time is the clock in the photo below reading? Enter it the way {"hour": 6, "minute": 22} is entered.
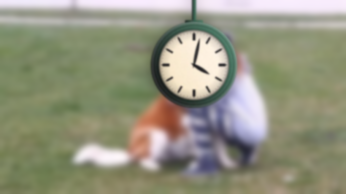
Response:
{"hour": 4, "minute": 2}
